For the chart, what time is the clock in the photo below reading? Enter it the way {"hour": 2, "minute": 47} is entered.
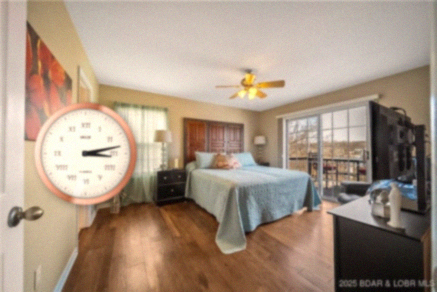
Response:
{"hour": 3, "minute": 13}
